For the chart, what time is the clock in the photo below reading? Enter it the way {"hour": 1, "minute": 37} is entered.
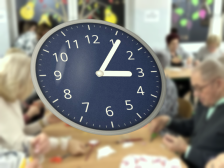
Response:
{"hour": 3, "minute": 6}
